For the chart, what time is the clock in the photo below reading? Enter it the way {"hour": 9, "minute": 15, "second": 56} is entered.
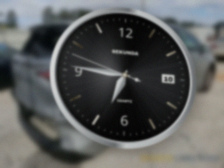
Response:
{"hour": 6, "minute": 45, "second": 48}
